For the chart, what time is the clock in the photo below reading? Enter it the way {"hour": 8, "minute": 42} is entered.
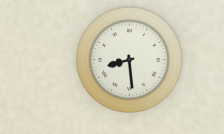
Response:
{"hour": 8, "minute": 29}
